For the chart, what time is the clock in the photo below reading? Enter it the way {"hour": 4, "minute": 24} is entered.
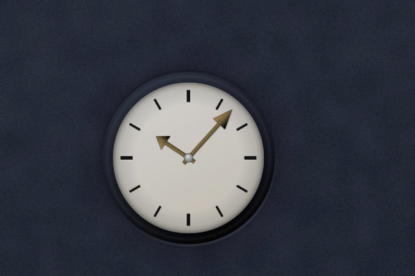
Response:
{"hour": 10, "minute": 7}
